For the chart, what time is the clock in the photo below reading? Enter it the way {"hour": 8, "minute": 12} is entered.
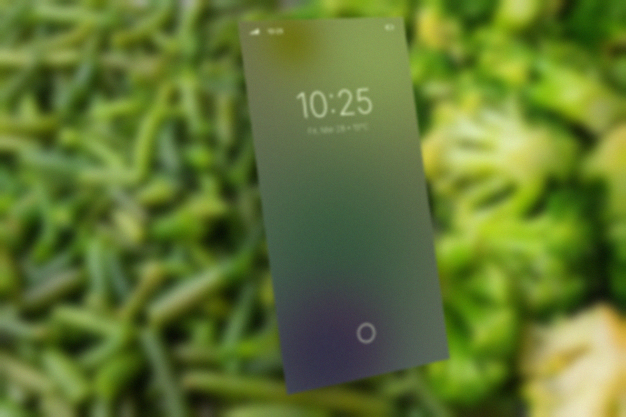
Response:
{"hour": 10, "minute": 25}
